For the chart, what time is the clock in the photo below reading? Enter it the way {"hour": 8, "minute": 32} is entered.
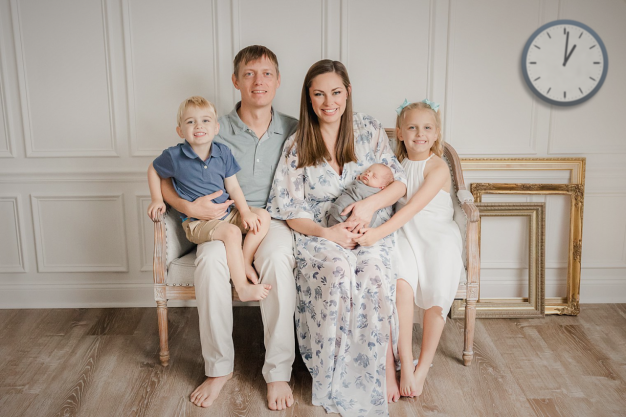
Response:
{"hour": 1, "minute": 1}
